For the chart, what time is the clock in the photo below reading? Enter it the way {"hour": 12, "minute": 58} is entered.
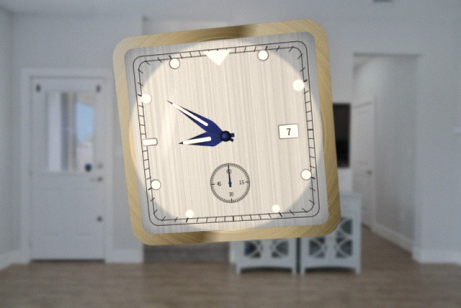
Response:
{"hour": 8, "minute": 51}
